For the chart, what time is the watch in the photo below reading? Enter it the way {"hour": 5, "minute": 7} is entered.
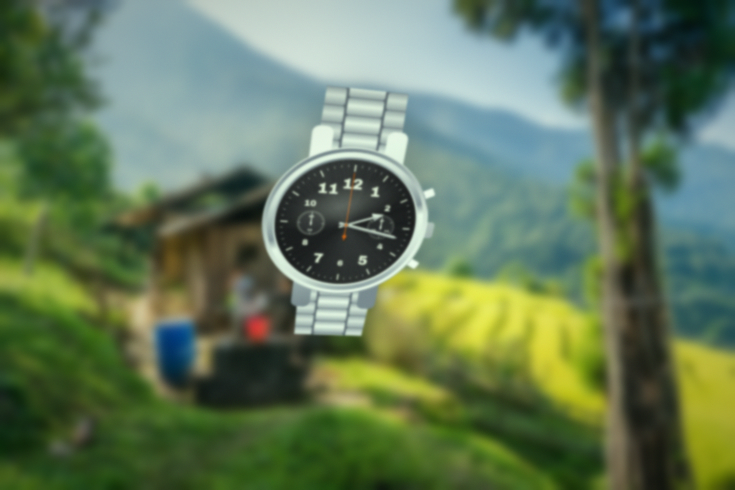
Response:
{"hour": 2, "minute": 17}
